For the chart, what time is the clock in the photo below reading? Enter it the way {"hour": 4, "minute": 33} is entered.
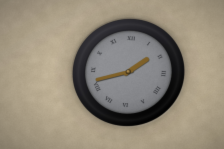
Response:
{"hour": 1, "minute": 42}
